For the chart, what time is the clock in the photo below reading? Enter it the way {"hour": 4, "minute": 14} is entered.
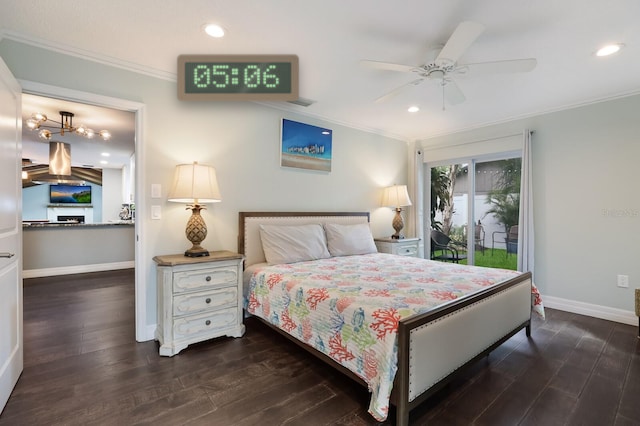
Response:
{"hour": 5, "minute": 6}
